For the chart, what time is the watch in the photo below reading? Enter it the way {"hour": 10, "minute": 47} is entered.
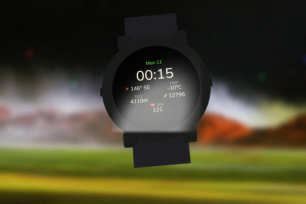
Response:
{"hour": 0, "minute": 15}
